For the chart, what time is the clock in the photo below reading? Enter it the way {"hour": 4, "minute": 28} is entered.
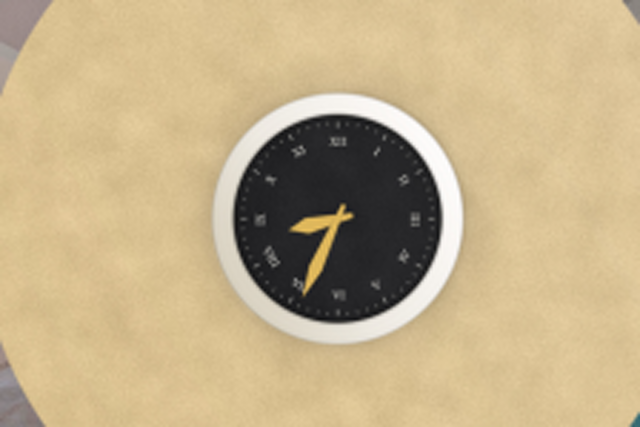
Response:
{"hour": 8, "minute": 34}
